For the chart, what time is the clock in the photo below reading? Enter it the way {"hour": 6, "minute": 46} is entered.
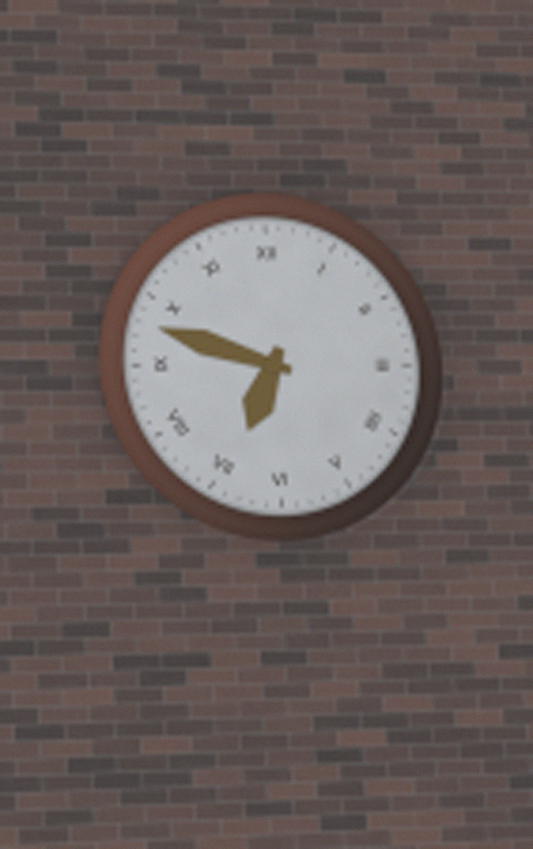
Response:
{"hour": 6, "minute": 48}
